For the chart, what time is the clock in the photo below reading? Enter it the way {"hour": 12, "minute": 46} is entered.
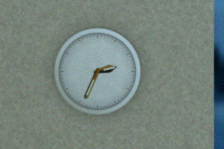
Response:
{"hour": 2, "minute": 34}
